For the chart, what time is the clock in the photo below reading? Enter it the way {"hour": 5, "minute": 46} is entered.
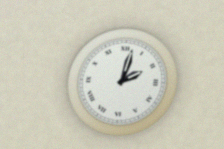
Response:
{"hour": 2, "minute": 2}
